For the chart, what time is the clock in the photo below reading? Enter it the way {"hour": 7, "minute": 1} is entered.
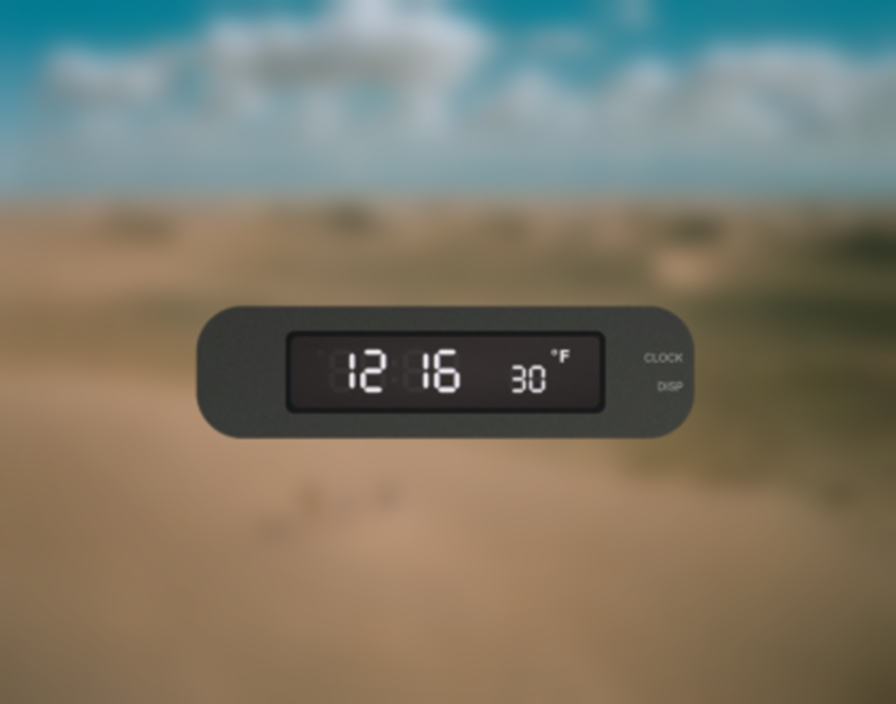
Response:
{"hour": 12, "minute": 16}
